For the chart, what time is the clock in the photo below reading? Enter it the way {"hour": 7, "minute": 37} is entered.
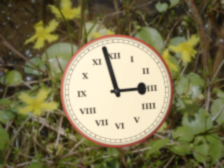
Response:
{"hour": 2, "minute": 58}
